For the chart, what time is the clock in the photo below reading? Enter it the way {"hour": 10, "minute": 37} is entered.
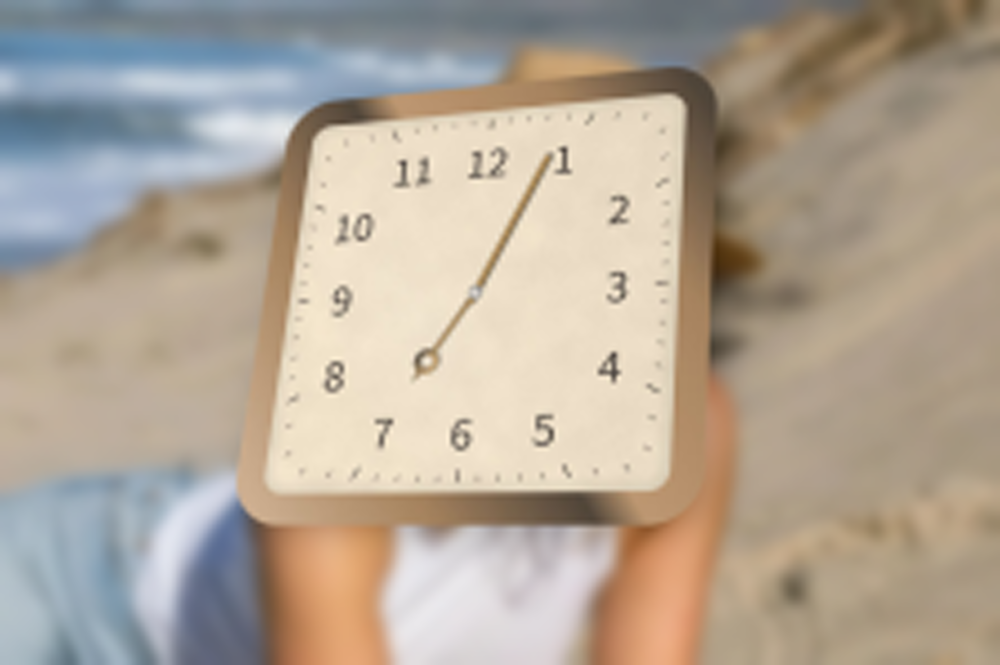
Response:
{"hour": 7, "minute": 4}
